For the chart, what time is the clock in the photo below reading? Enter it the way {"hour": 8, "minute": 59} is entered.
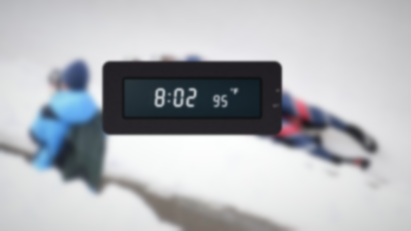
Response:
{"hour": 8, "minute": 2}
